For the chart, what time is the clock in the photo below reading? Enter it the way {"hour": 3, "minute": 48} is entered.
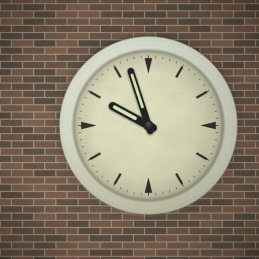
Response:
{"hour": 9, "minute": 57}
